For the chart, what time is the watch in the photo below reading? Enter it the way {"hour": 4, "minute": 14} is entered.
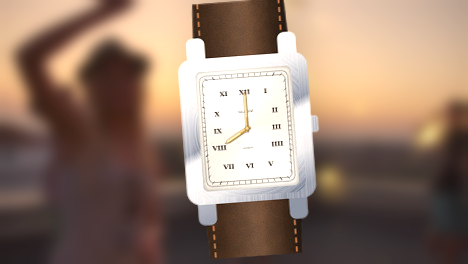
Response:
{"hour": 8, "minute": 0}
